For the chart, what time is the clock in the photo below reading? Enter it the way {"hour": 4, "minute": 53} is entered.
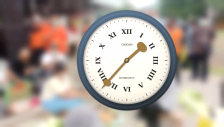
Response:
{"hour": 1, "minute": 37}
